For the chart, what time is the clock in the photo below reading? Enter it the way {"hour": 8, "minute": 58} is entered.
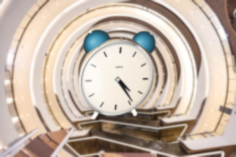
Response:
{"hour": 4, "minute": 24}
